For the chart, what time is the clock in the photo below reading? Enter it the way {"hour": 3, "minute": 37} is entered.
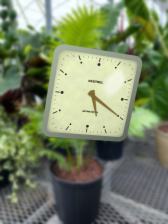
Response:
{"hour": 5, "minute": 20}
